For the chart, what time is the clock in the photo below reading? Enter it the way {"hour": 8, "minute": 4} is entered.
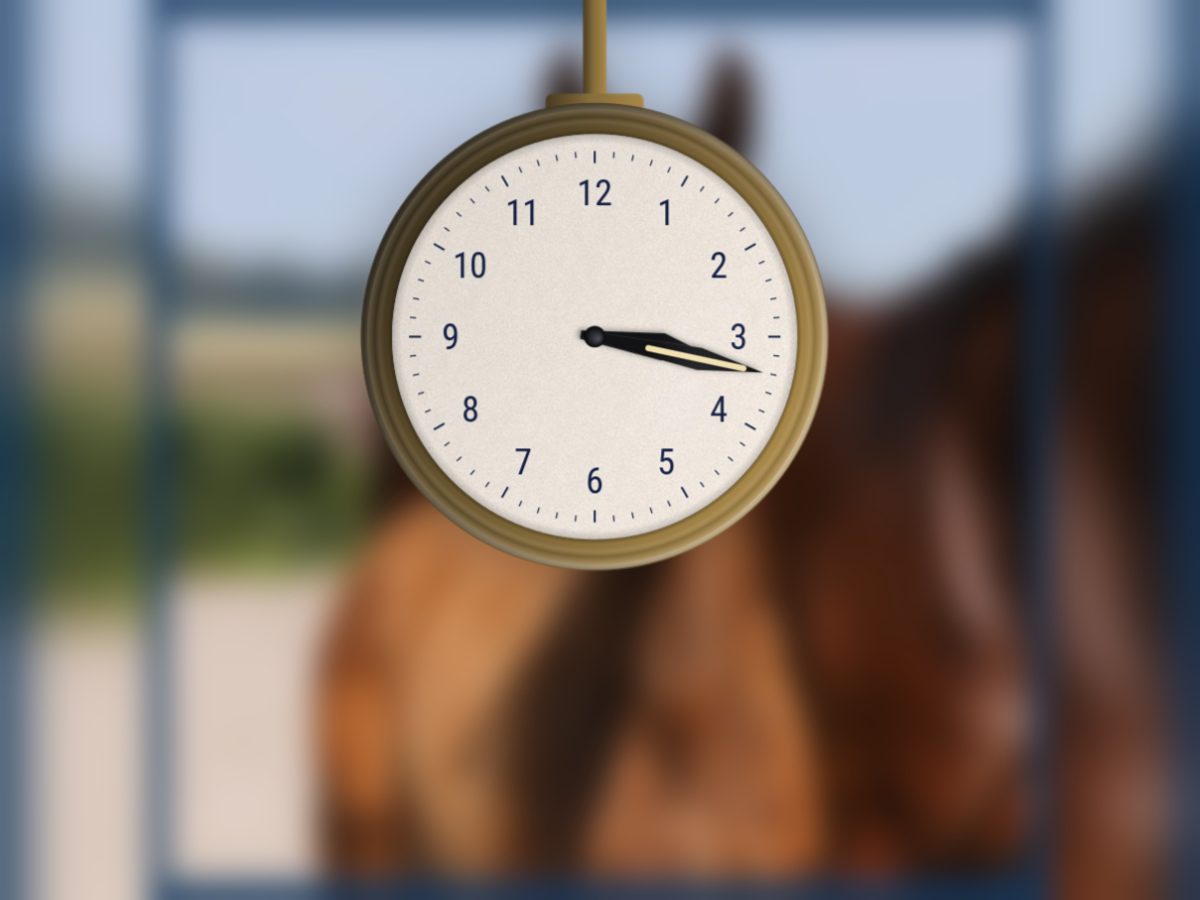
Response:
{"hour": 3, "minute": 17}
